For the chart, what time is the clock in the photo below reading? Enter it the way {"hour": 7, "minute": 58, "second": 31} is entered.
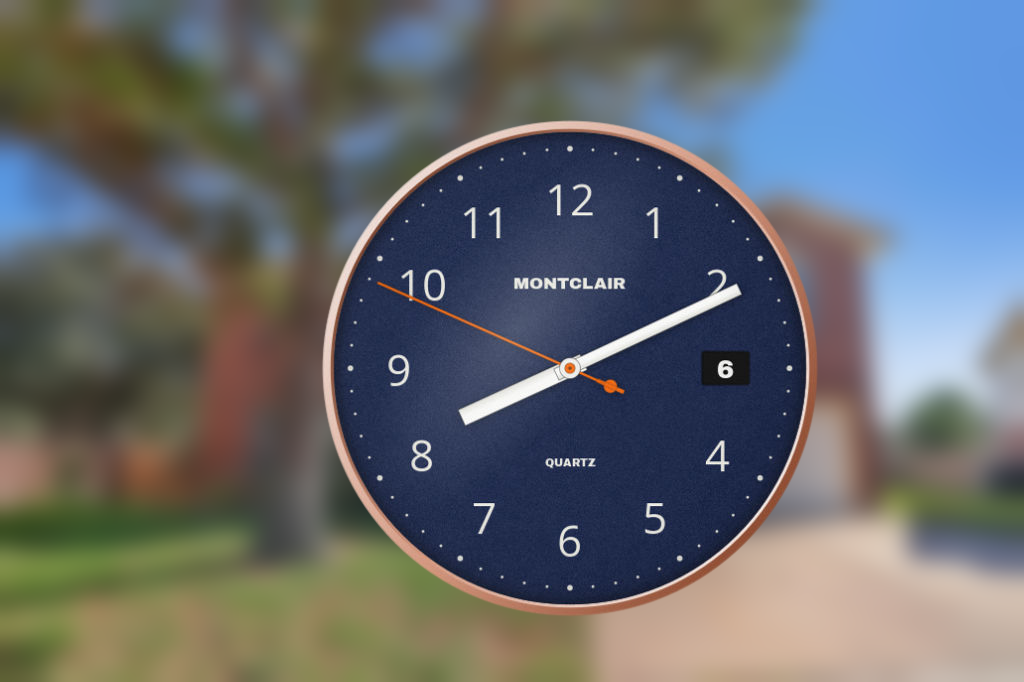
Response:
{"hour": 8, "minute": 10, "second": 49}
